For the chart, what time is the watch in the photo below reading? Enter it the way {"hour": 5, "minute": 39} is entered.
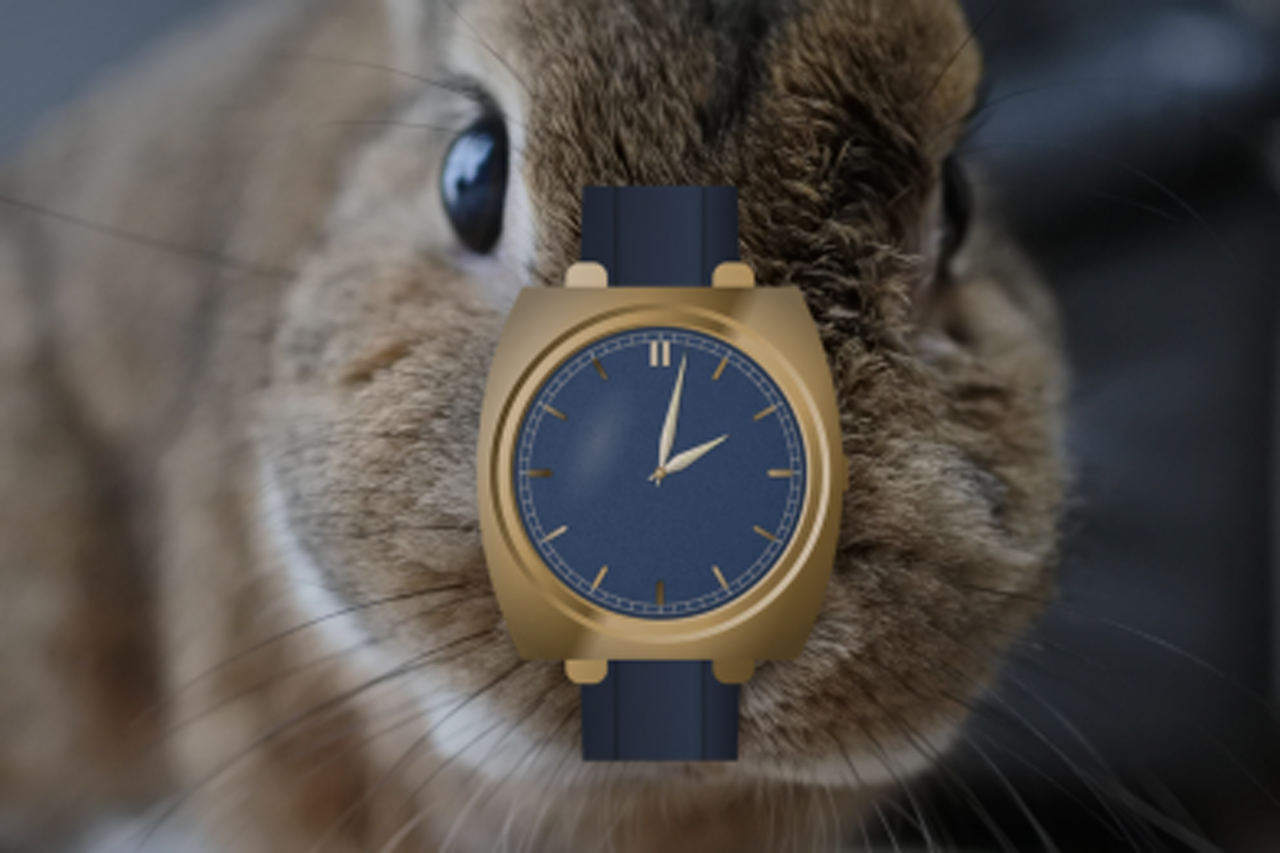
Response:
{"hour": 2, "minute": 2}
